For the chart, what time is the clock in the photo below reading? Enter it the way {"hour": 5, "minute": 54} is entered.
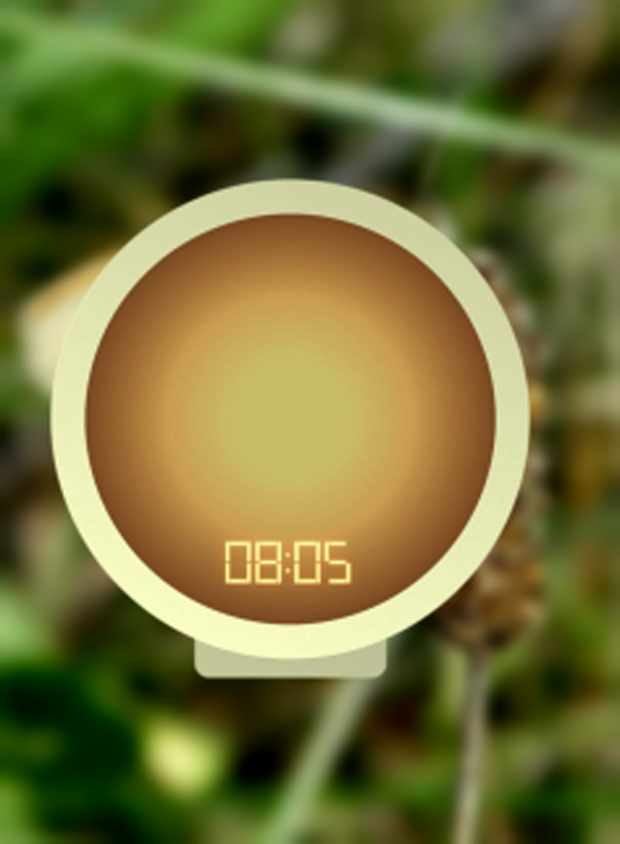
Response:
{"hour": 8, "minute": 5}
